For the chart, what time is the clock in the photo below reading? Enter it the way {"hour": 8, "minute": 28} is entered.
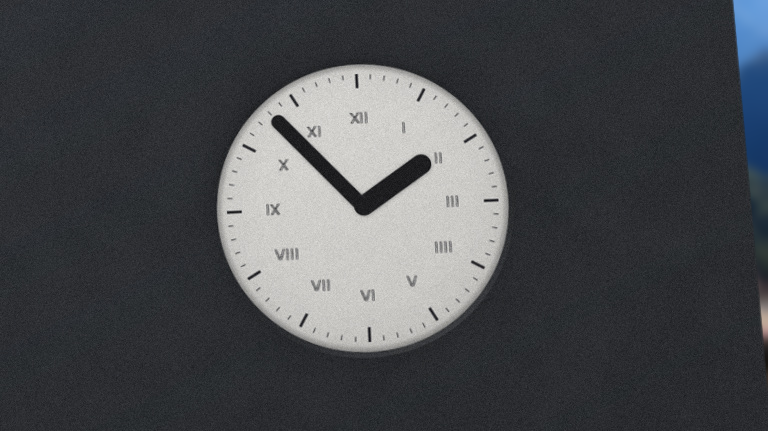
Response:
{"hour": 1, "minute": 53}
